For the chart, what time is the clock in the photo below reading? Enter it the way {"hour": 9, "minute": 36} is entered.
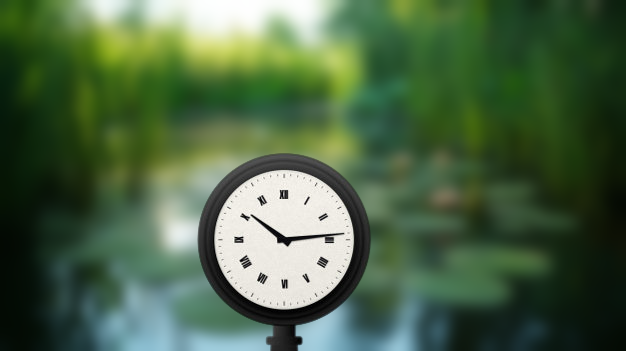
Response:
{"hour": 10, "minute": 14}
